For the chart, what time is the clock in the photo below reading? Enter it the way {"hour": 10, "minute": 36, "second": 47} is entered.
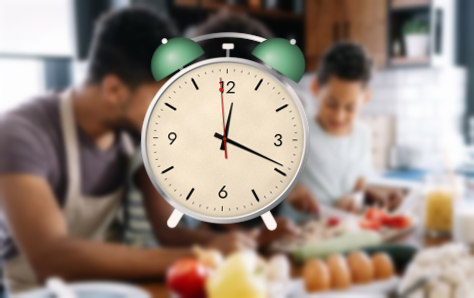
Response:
{"hour": 12, "minute": 18, "second": 59}
